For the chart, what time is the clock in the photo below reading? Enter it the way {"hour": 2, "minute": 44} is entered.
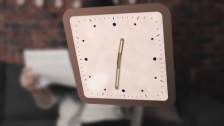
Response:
{"hour": 12, "minute": 32}
